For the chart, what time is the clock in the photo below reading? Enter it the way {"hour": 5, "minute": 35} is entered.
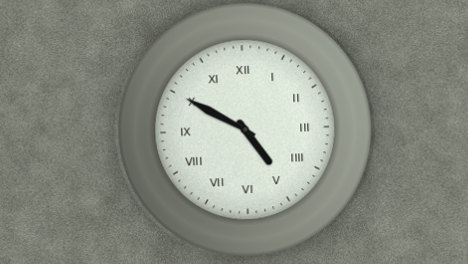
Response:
{"hour": 4, "minute": 50}
